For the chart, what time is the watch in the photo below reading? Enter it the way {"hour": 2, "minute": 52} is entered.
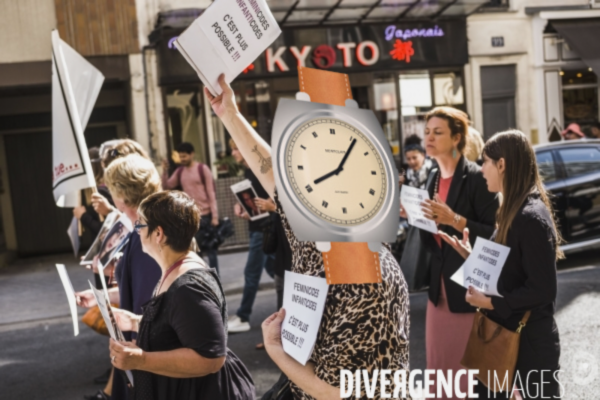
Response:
{"hour": 8, "minute": 6}
